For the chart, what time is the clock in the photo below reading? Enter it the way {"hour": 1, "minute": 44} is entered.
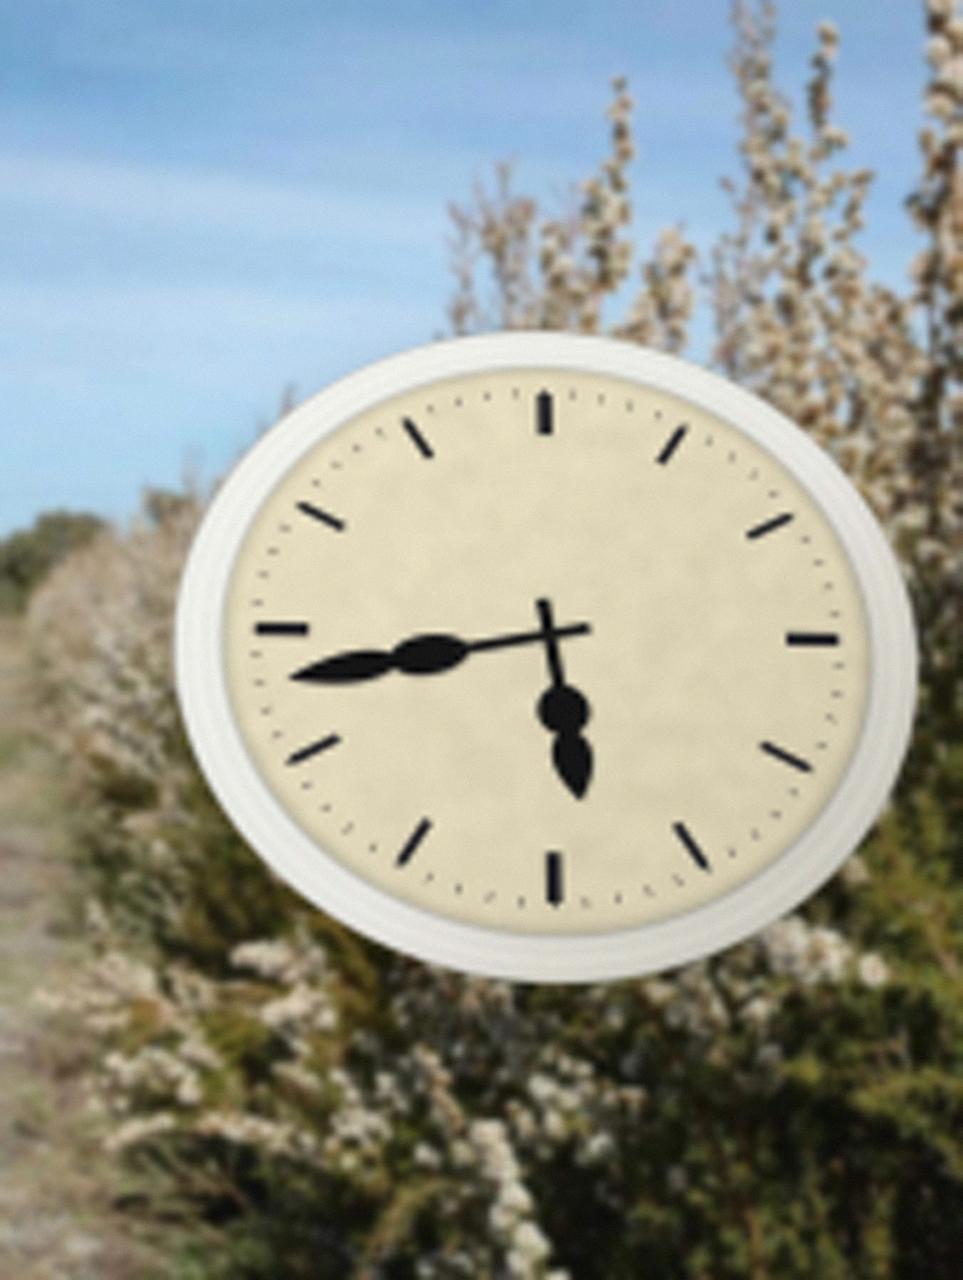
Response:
{"hour": 5, "minute": 43}
